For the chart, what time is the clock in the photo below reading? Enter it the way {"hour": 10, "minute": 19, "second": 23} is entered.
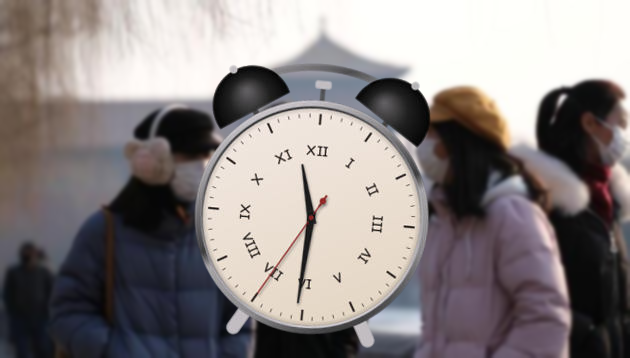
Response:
{"hour": 11, "minute": 30, "second": 35}
